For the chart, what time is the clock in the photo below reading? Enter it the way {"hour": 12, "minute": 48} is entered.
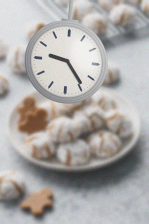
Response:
{"hour": 9, "minute": 24}
